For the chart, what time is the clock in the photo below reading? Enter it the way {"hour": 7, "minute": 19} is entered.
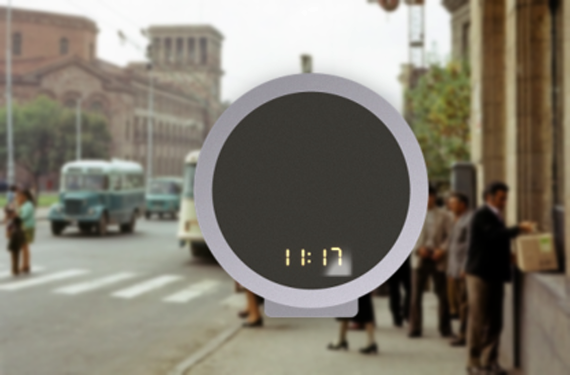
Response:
{"hour": 11, "minute": 17}
